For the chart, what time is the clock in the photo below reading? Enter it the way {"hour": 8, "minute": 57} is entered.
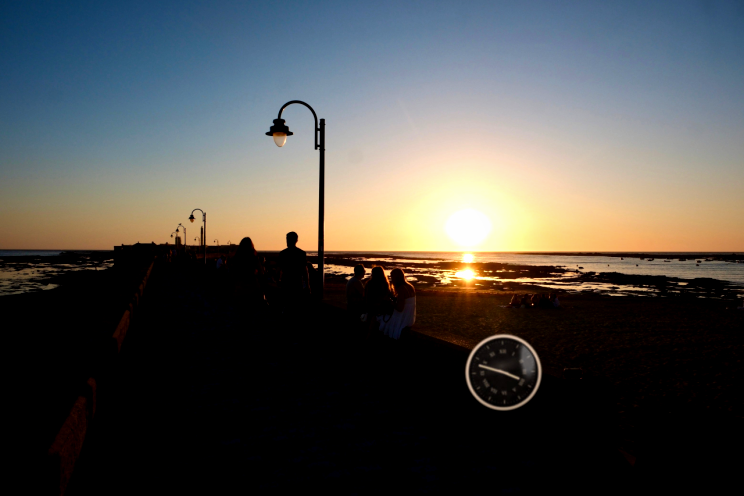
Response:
{"hour": 3, "minute": 48}
